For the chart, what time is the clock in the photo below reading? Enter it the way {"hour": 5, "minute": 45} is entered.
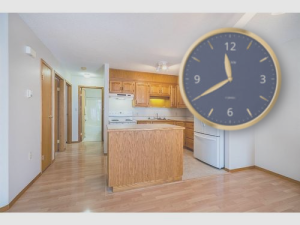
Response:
{"hour": 11, "minute": 40}
